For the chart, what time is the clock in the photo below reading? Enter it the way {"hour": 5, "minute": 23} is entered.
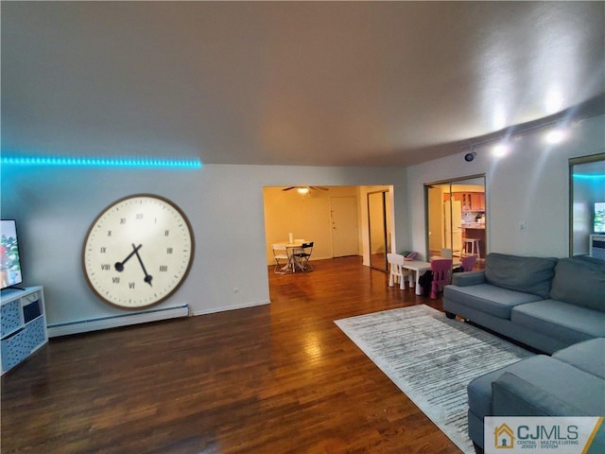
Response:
{"hour": 7, "minute": 25}
